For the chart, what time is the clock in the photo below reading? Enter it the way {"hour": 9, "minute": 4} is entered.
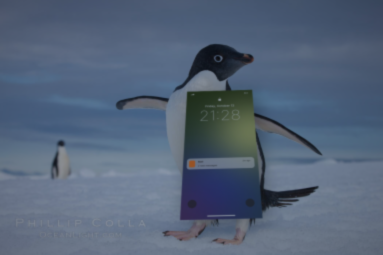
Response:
{"hour": 21, "minute": 28}
